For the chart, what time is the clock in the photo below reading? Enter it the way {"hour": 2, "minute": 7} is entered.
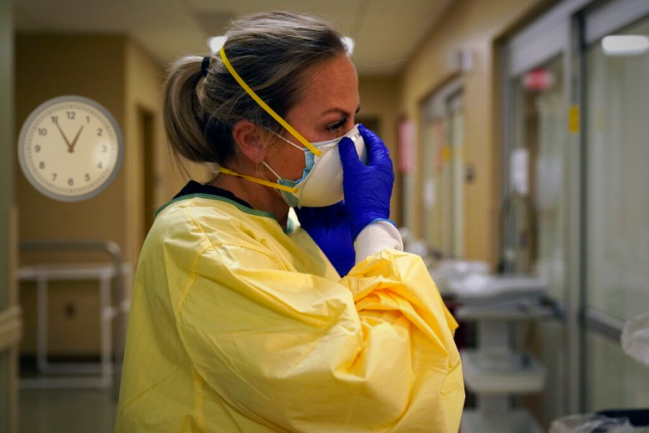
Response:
{"hour": 12, "minute": 55}
